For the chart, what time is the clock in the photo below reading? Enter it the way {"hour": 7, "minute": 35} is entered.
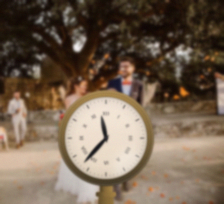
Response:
{"hour": 11, "minute": 37}
